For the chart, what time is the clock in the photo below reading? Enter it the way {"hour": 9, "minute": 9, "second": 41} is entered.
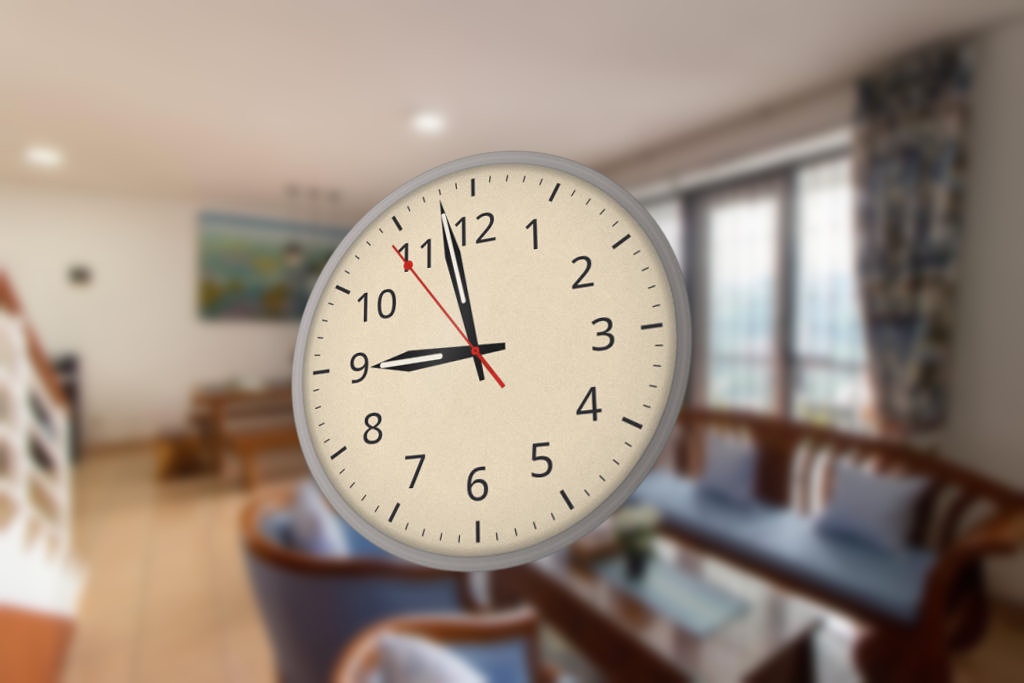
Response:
{"hour": 8, "minute": 57, "second": 54}
